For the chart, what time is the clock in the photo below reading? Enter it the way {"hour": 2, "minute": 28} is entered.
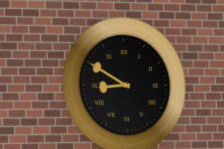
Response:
{"hour": 8, "minute": 50}
